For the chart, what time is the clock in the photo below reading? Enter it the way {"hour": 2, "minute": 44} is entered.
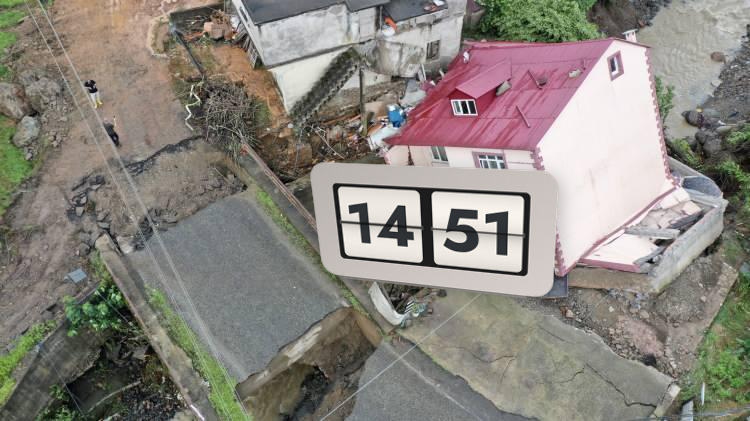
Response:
{"hour": 14, "minute": 51}
